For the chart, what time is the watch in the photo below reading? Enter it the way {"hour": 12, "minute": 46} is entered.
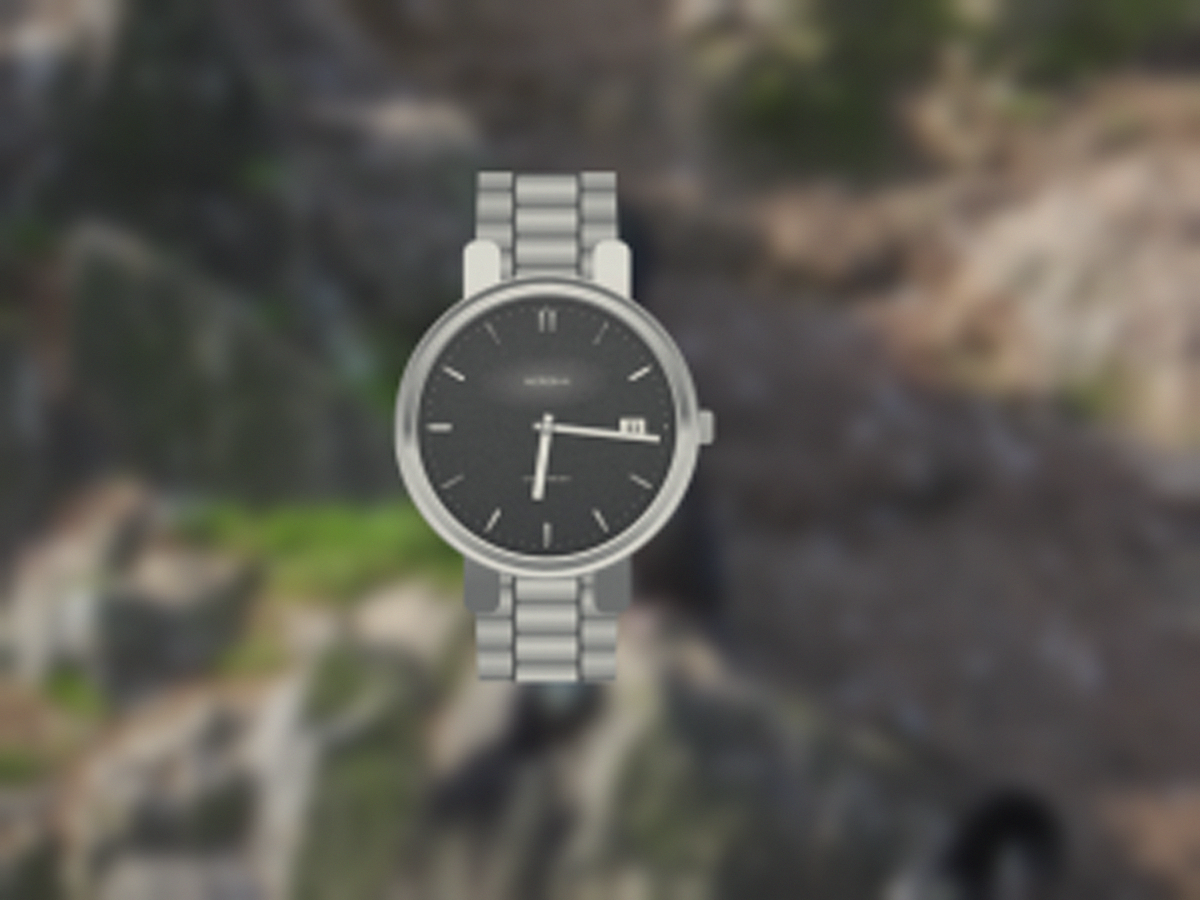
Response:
{"hour": 6, "minute": 16}
